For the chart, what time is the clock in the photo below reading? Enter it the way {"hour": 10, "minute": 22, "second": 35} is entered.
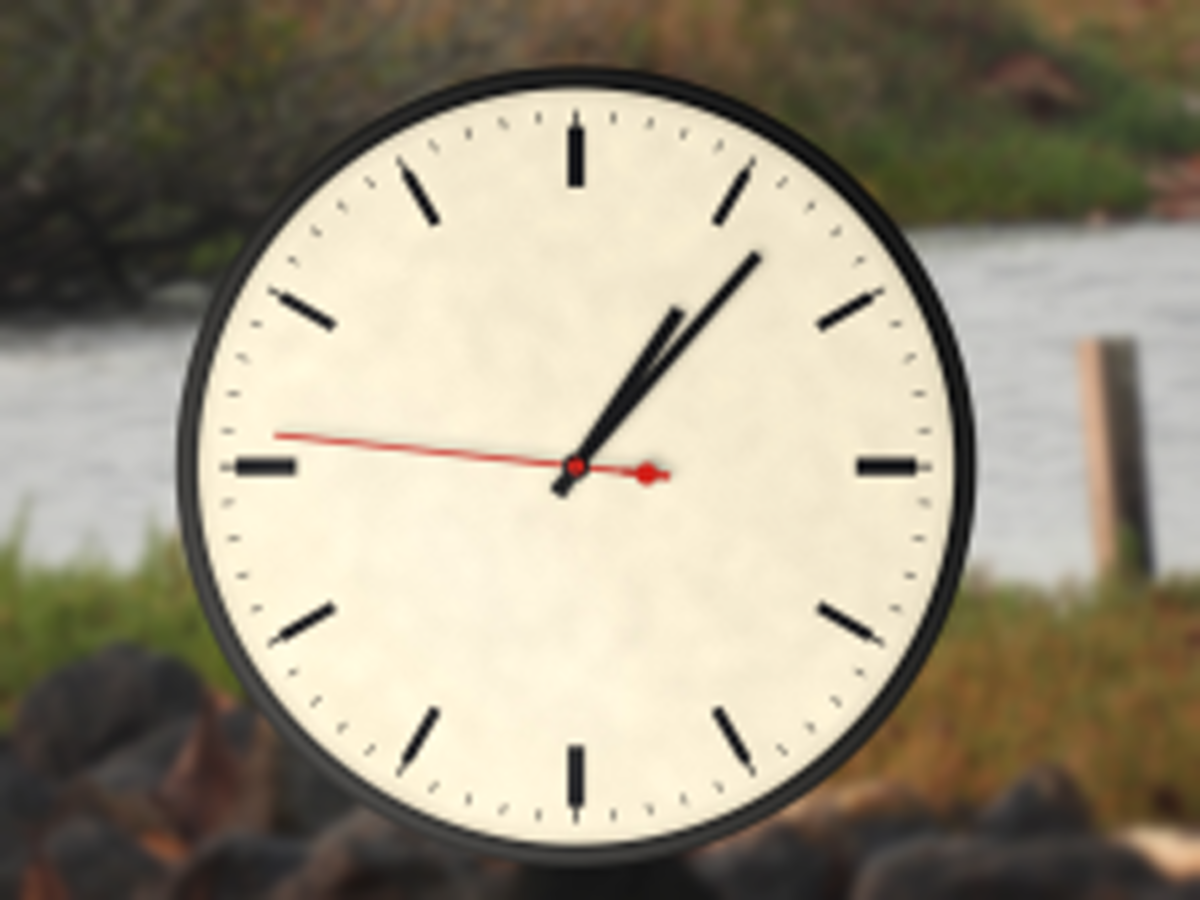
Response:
{"hour": 1, "minute": 6, "second": 46}
